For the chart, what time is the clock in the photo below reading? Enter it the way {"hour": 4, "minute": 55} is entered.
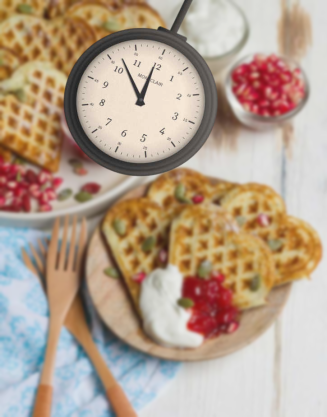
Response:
{"hour": 11, "minute": 52}
